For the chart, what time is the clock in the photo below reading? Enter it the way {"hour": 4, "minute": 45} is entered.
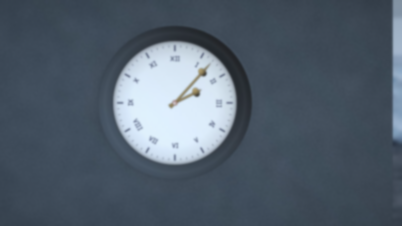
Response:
{"hour": 2, "minute": 7}
